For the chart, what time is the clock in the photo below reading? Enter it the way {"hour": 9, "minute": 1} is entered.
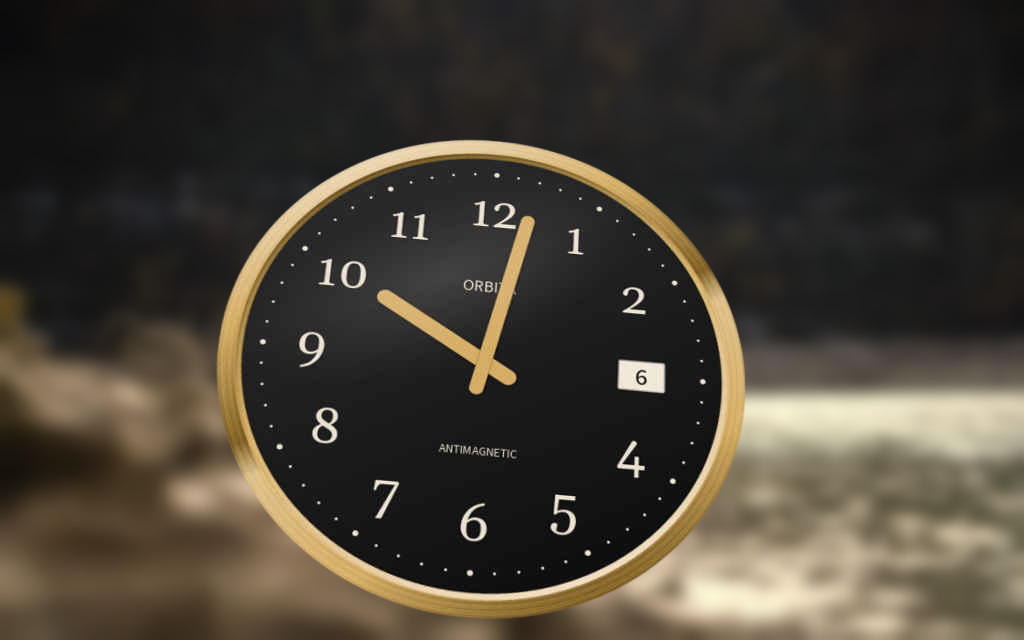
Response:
{"hour": 10, "minute": 2}
